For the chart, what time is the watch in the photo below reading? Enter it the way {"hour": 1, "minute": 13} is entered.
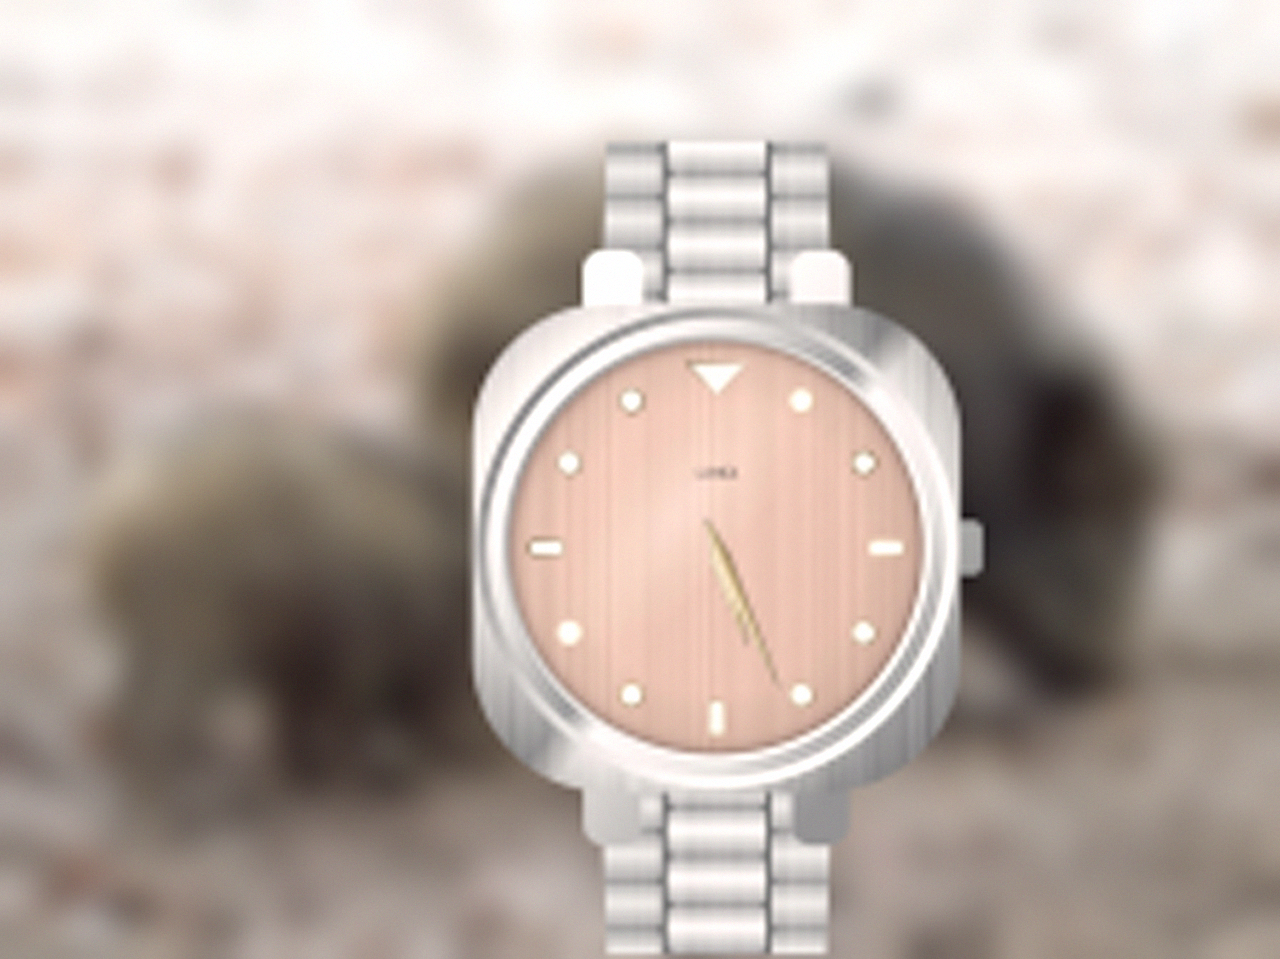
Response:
{"hour": 5, "minute": 26}
